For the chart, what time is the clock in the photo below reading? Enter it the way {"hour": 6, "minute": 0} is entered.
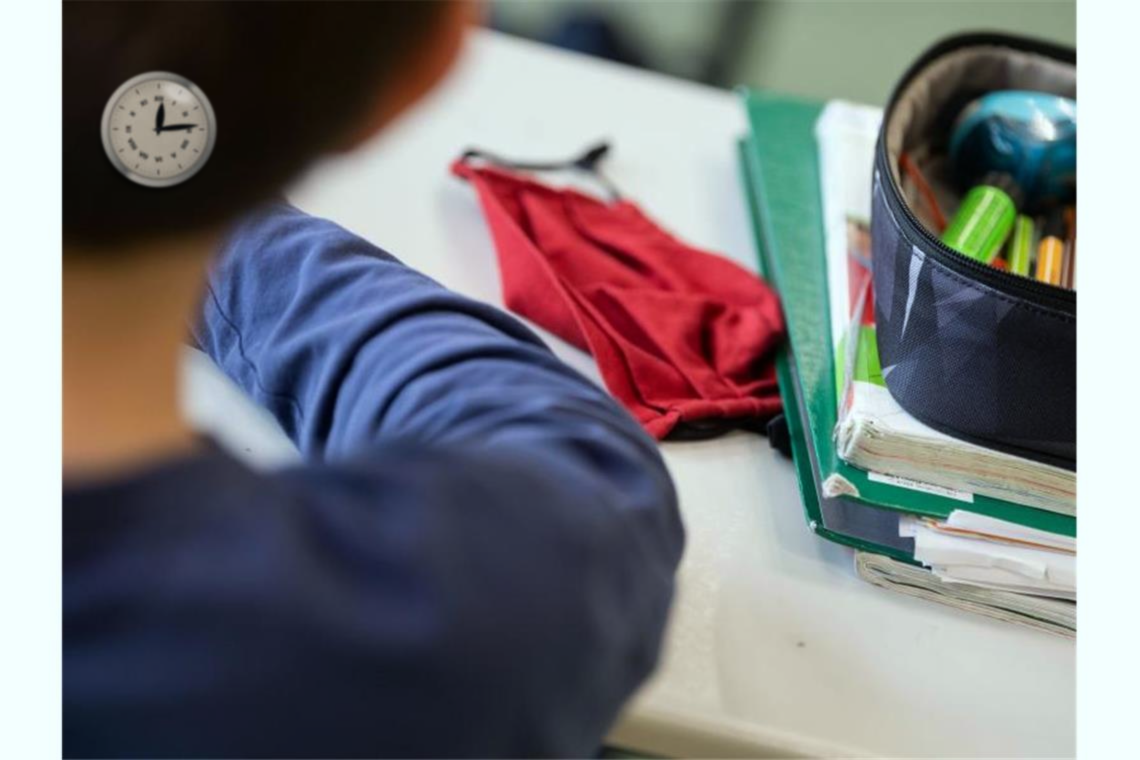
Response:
{"hour": 12, "minute": 14}
